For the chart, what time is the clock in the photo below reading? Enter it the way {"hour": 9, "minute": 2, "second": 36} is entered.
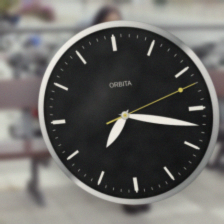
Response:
{"hour": 7, "minute": 17, "second": 12}
